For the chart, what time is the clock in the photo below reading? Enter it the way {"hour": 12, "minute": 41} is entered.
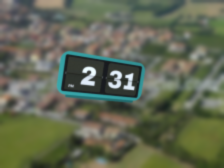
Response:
{"hour": 2, "minute": 31}
